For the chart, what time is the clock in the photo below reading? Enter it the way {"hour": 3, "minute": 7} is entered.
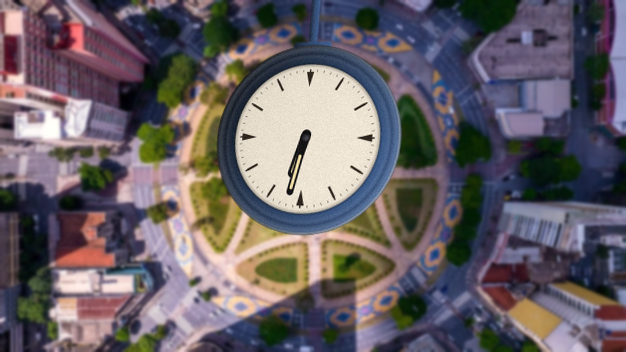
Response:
{"hour": 6, "minute": 32}
